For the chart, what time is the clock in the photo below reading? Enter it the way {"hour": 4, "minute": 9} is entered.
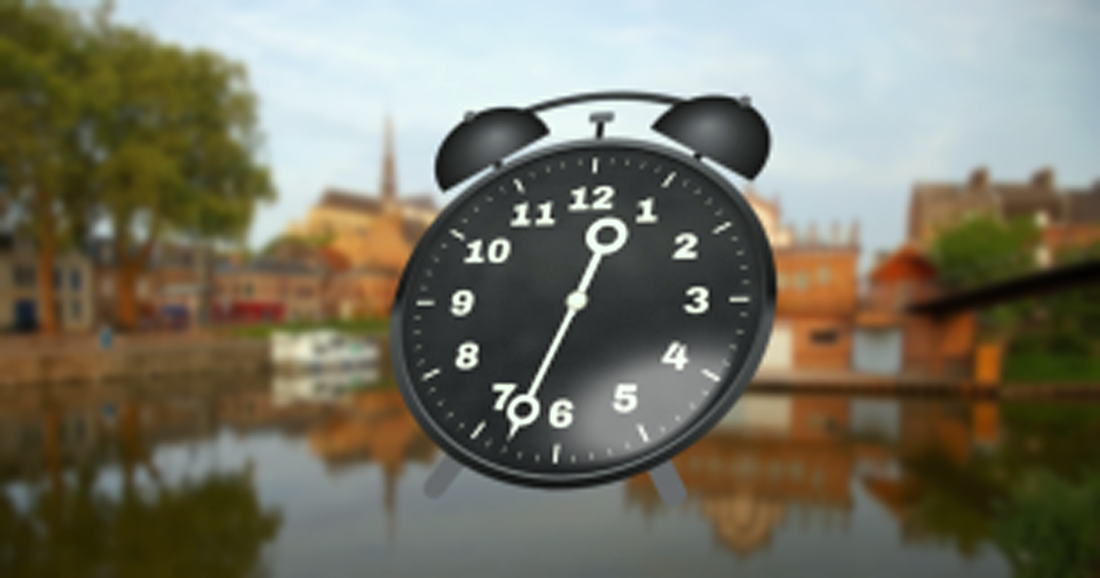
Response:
{"hour": 12, "minute": 33}
